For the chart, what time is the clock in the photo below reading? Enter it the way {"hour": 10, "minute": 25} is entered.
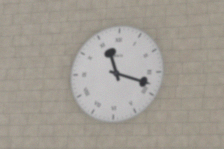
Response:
{"hour": 11, "minute": 18}
